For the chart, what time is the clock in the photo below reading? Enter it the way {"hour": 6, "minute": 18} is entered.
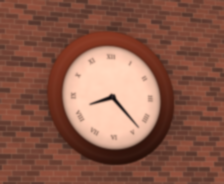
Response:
{"hour": 8, "minute": 23}
